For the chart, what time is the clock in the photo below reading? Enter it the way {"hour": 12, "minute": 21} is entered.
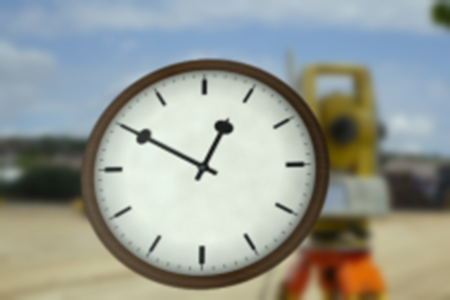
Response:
{"hour": 12, "minute": 50}
